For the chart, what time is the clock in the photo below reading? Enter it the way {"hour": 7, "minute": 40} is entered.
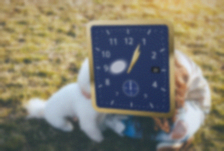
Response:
{"hour": 1, "minute": 4}
